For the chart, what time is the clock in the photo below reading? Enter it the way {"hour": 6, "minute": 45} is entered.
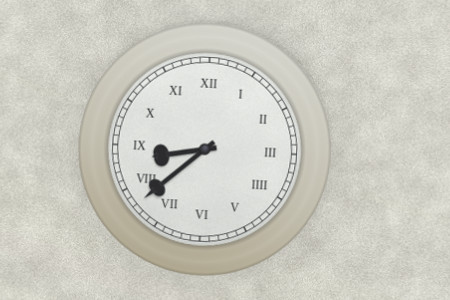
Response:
{"hour": 8, "minute": 38}
